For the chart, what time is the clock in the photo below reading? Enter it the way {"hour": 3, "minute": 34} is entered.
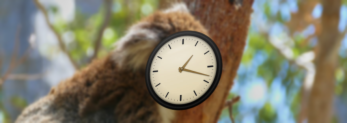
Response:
{"hour": 1, "minute": 18}
